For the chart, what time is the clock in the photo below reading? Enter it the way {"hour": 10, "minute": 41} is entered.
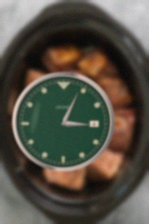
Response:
{"hour": 3, "minute": 4}
